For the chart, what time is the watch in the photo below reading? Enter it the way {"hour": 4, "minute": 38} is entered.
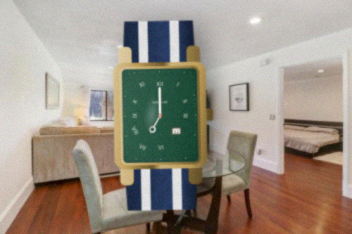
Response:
{"hour": 7, "minute": 0}
